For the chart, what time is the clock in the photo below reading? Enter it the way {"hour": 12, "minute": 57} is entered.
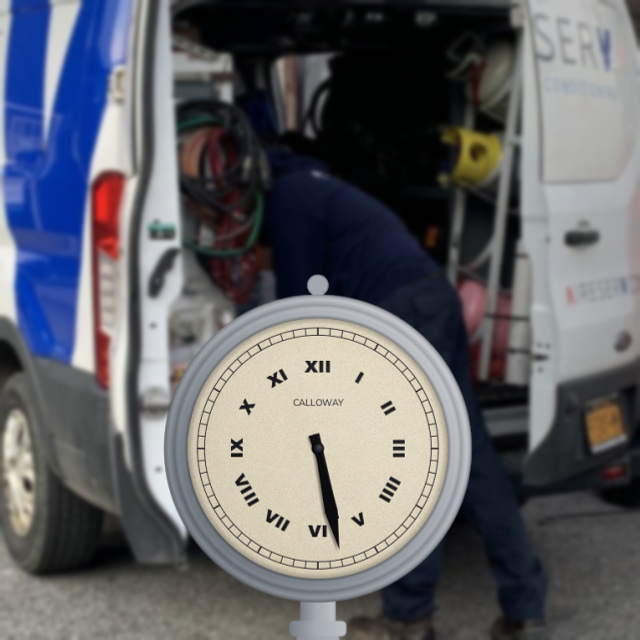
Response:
{"hour": 5, "minute": 28}
